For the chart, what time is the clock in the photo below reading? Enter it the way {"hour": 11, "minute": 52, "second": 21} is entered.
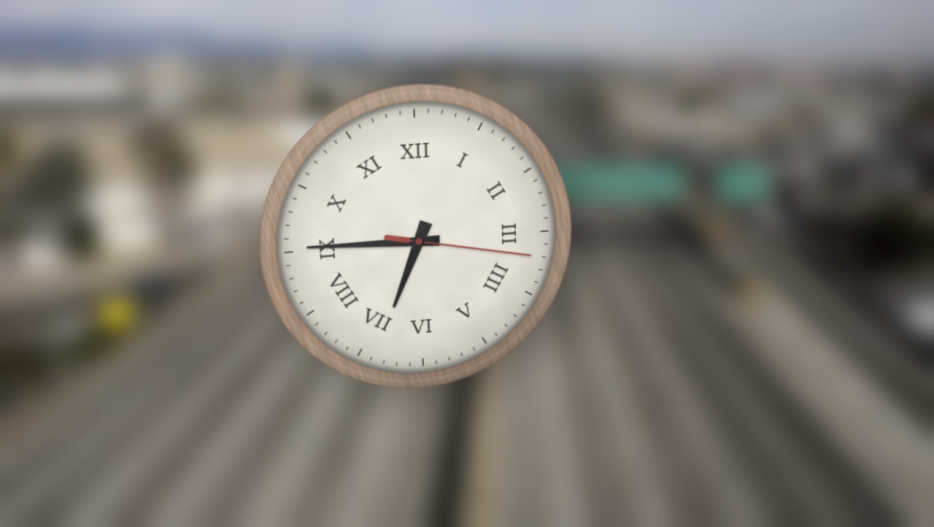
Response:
{"hour": 6, "minute": 45, "second": 17}
